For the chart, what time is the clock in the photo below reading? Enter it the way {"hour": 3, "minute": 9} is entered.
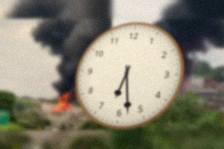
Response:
{"hour": 6, "minute": 28}
